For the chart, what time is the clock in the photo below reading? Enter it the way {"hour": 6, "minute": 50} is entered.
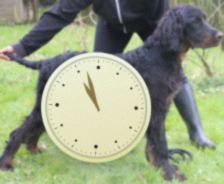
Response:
{"hour": 10, "minute": 57}
